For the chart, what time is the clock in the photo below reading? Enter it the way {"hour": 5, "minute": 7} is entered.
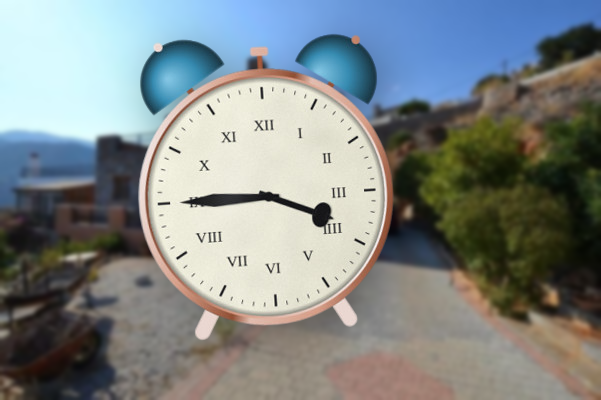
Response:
{"hour": 3, "minute": 45}
